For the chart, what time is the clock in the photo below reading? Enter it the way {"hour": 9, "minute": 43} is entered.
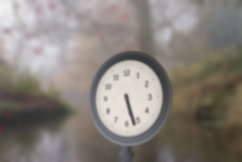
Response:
{"hour": 5, "minute": 27}
